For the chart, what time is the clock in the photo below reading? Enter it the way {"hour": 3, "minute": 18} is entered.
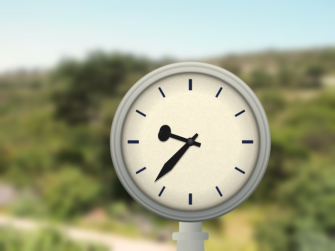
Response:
{"hour": 9, "minute": 37}
